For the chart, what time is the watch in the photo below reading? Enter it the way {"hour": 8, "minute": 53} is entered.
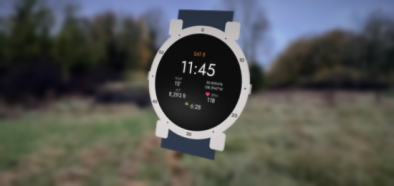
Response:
{"hour": 11, "minute": 45}
